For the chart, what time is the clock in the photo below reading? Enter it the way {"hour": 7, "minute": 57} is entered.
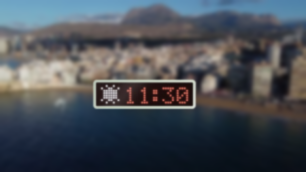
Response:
{"hour": 11, "minute": 30}
